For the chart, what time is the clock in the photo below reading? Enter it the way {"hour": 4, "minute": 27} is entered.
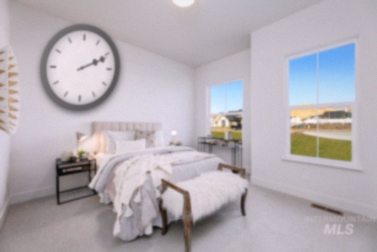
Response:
{"hour": 2, "minute": 11}
